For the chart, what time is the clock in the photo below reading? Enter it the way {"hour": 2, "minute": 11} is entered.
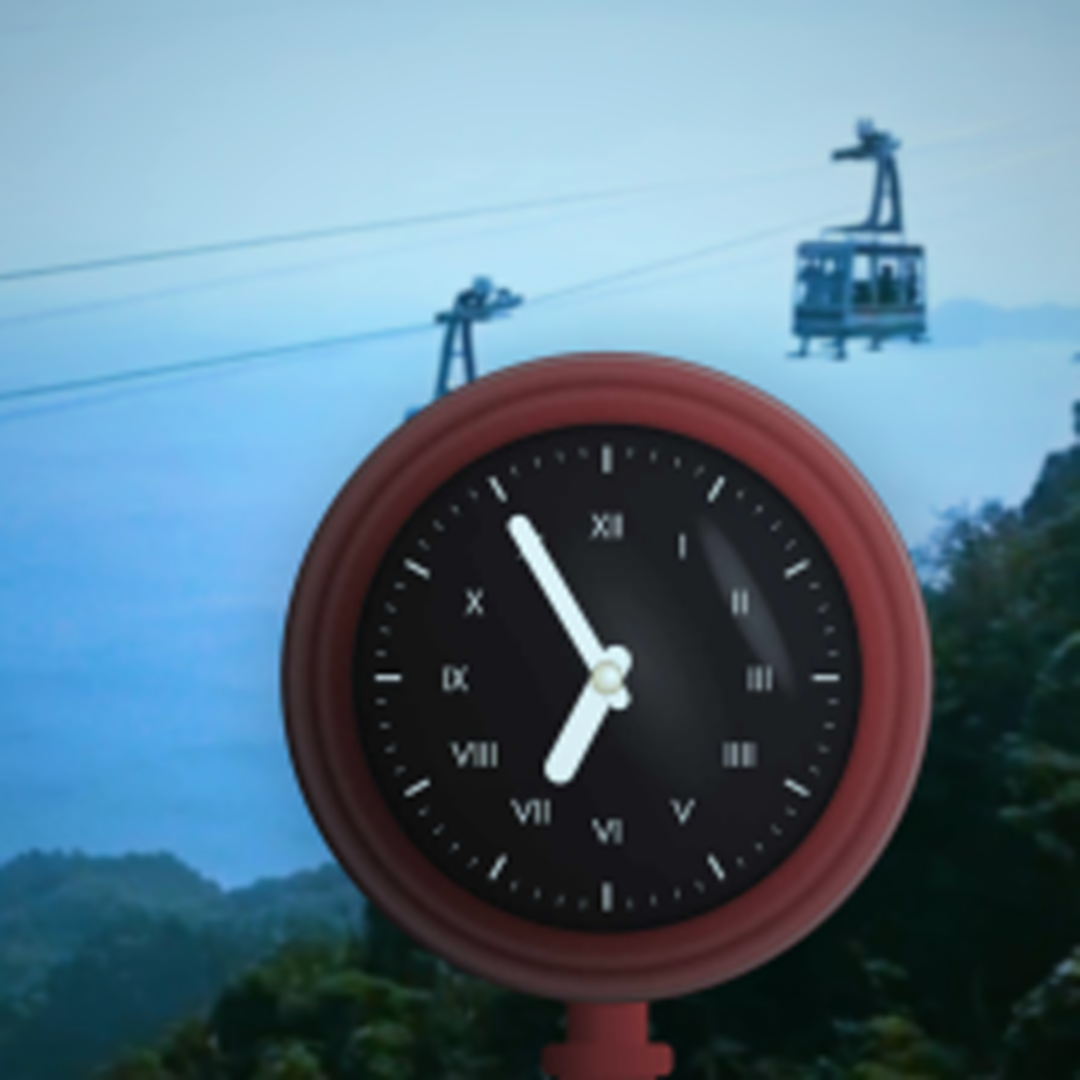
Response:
{"hour": 6, "minute": 55}
